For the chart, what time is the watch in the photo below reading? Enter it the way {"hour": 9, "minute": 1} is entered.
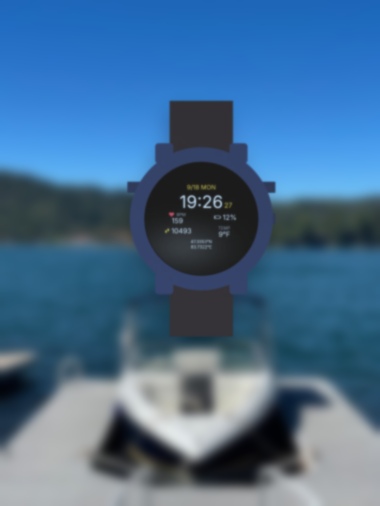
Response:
{"hour": 19, "minute": 26}
